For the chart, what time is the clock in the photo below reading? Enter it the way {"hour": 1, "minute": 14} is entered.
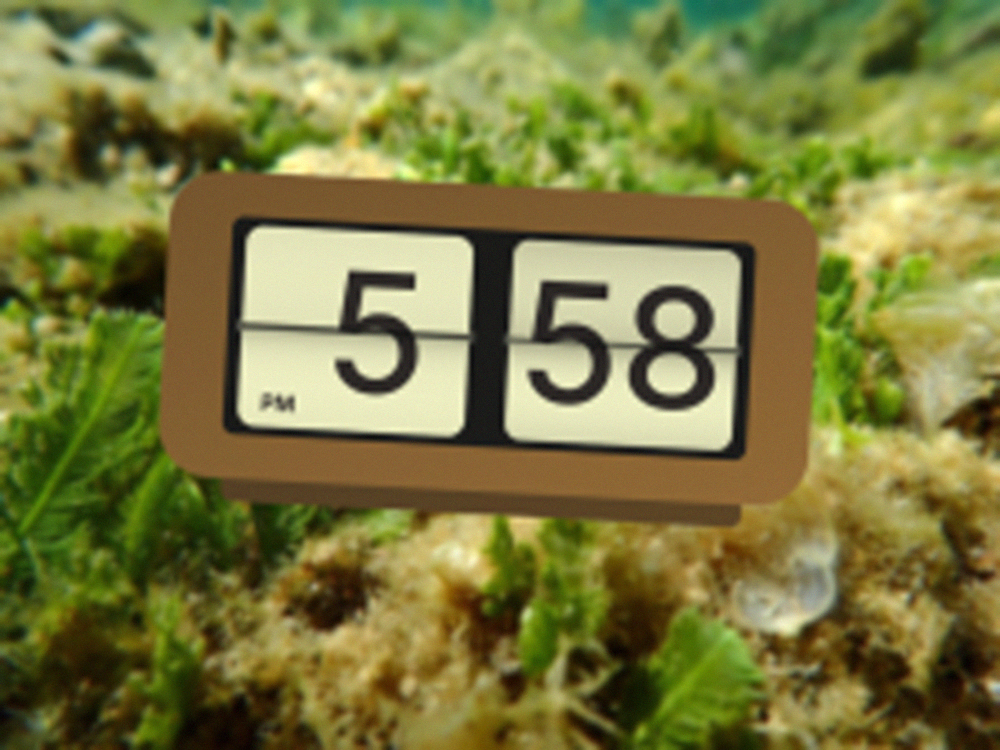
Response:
{"hour": 5, "minute": 58}
